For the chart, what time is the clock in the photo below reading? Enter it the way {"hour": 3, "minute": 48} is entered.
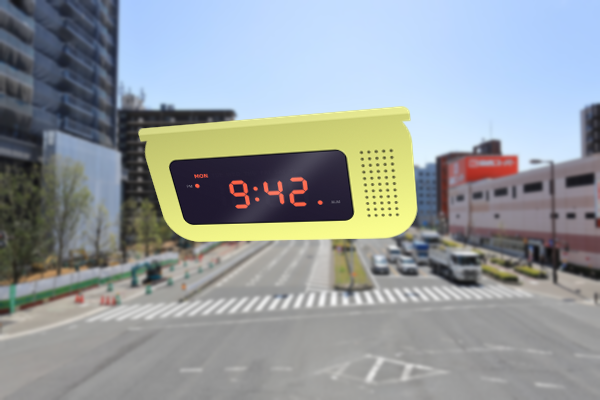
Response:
{"hour": 9, "minute": 42}
